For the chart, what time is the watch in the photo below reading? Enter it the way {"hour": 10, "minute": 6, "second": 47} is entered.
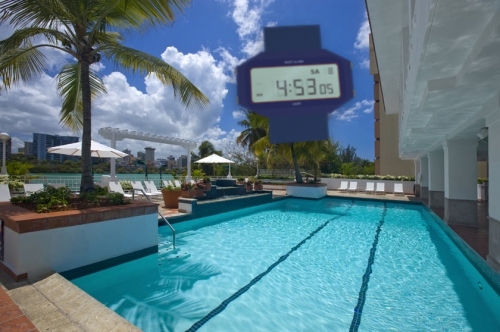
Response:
{"hour": 4, "minute": 53, "second": 5}
